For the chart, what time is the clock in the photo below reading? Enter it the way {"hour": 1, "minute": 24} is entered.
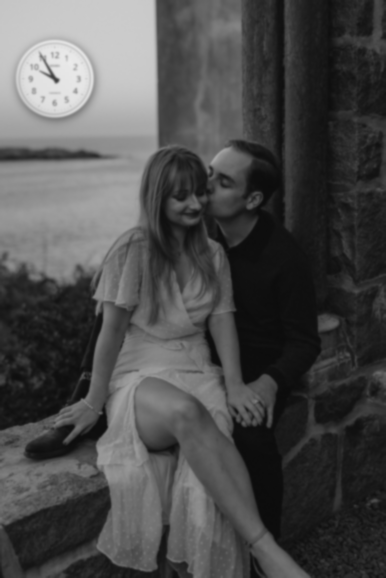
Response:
{"hour": 9, "minute": 55}
